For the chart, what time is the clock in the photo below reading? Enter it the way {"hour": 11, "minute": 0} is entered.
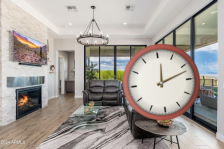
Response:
{"hour": 12, "minute": 12}
